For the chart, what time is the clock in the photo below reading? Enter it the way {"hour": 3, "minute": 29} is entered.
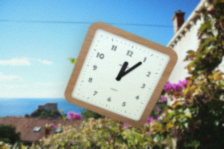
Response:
{"hour": 12, "minute": 5}
